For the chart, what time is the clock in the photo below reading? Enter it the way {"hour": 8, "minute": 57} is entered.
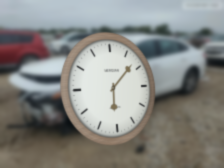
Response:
{"hour": 6, "minute": 8}
